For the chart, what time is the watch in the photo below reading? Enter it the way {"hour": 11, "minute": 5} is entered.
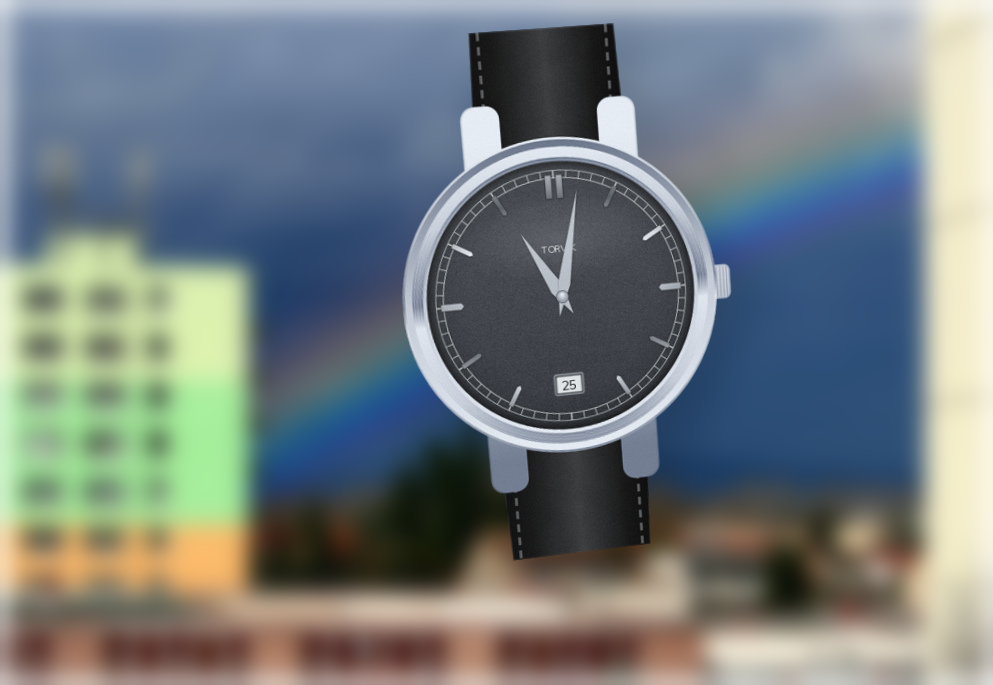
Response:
{"hour": 11, "minute": 2}
